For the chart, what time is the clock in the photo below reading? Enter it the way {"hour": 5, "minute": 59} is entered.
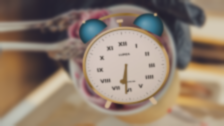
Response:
{"hour": 6, "minute": 31}
